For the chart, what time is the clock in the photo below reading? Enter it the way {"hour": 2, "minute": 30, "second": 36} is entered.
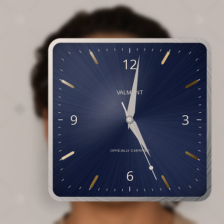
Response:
{"hour": 5, "minute": 1, "second": 26}
